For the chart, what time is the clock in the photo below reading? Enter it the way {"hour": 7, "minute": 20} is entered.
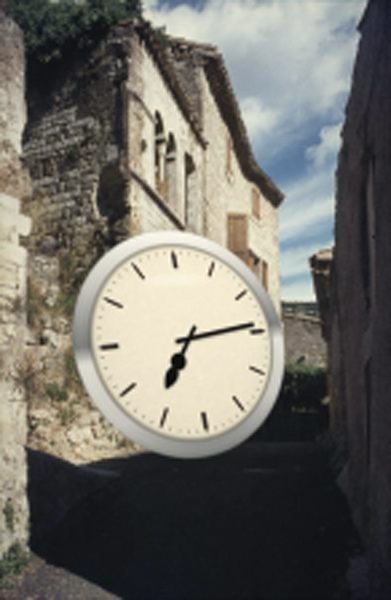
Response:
{"hour": 7, "minute": 14}
